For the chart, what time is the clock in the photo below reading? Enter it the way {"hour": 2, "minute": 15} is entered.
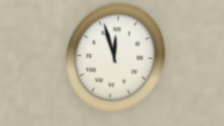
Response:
{"hour": 11, "minute": 56}
